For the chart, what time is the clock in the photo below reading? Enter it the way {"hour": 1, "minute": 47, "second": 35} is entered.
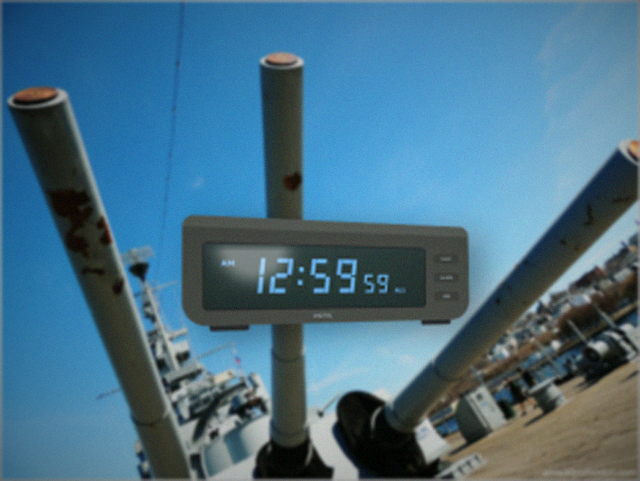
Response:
{"hour": 12, "minute": 59, "second": 59}
